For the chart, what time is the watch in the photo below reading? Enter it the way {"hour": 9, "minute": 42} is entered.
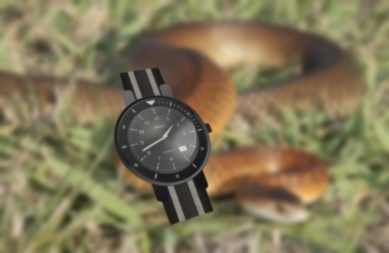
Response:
{"hour": 1, "minute": 42}
